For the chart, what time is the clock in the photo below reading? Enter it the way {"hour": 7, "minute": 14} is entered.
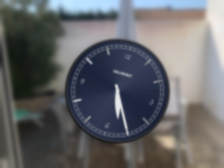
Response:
{"hour": 5, "minute": 25}
